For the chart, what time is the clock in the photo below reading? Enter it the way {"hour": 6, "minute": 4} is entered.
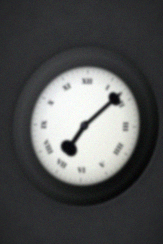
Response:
{"hour": 7, "minute": 8}
